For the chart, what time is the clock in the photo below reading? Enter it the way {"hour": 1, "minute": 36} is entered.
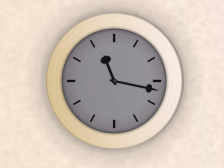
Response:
{"hour": 11, "minute": 17}
